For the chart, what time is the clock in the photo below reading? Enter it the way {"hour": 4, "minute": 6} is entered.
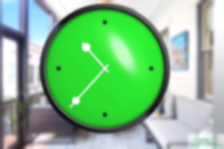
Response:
{"hour": 10, "minute": 37}
